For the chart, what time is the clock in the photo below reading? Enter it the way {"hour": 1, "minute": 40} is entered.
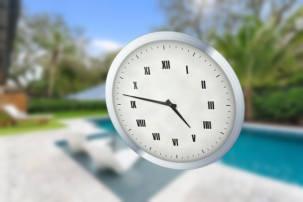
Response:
{"hour": 4, "minute": 47}
